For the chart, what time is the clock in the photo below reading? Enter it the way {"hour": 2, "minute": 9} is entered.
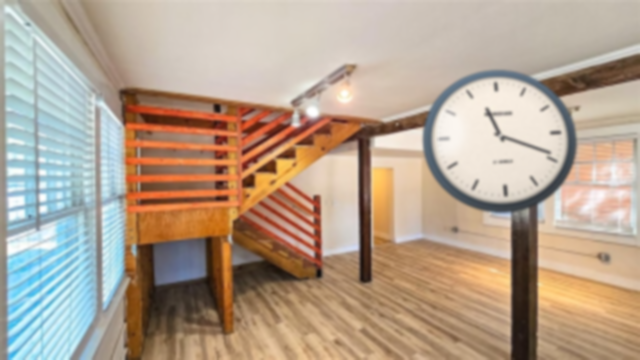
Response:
{"hour": 11, "minute": 19}
